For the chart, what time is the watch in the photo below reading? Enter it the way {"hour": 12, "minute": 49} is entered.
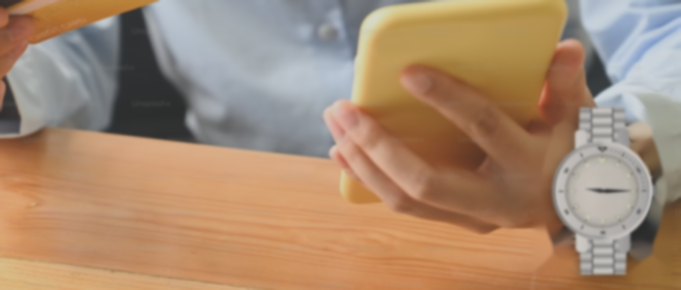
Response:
{"hour": 9, "minute": 15}
